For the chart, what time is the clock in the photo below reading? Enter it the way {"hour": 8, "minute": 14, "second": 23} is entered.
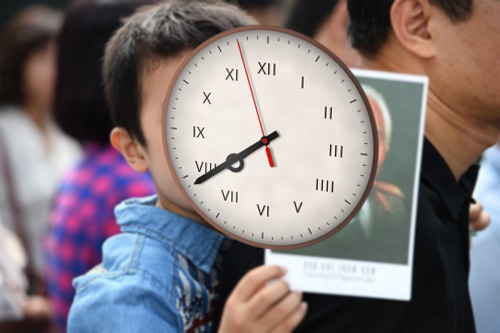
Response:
{"hour": 7, "minute": 38, "second": 57}
